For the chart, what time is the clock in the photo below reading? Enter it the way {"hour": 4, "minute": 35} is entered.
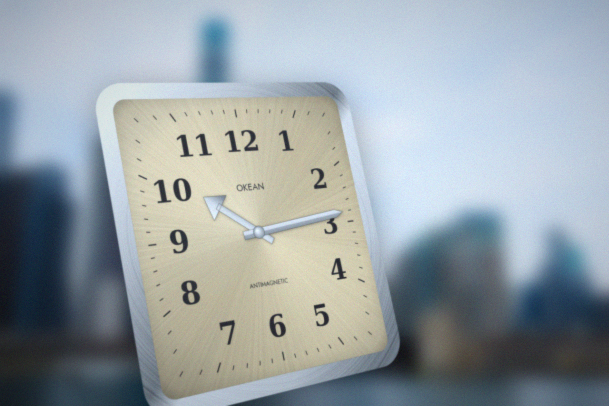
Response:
{"hour": 10, "minute": 14}
